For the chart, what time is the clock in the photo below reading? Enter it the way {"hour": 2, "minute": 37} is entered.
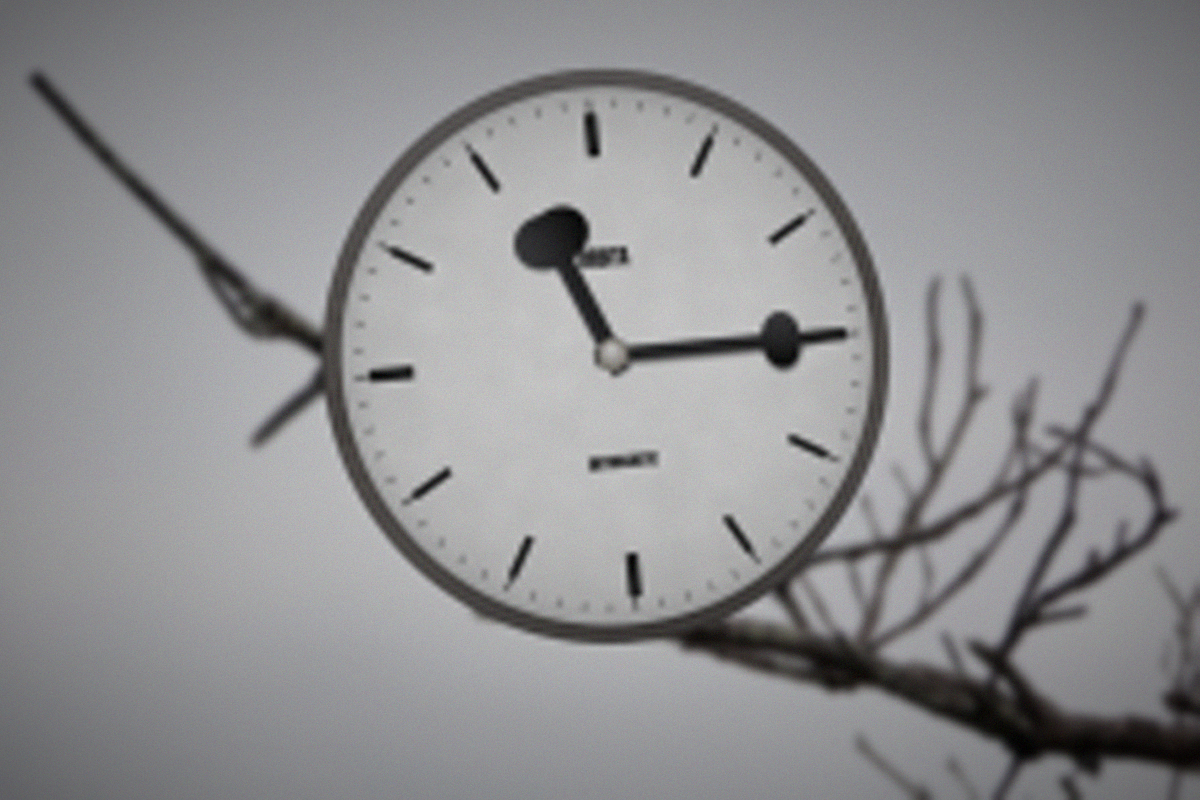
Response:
{"hour": 11, "minute": 15}
